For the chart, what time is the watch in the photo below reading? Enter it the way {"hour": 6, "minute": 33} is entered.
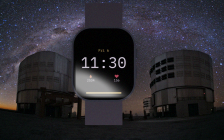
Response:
{"hour": 11, "minute": 30}
